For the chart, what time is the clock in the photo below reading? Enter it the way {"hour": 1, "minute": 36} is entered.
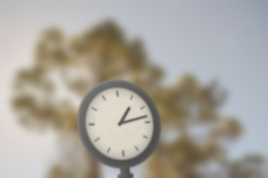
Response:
{"hour": 1, "minute": 13}
